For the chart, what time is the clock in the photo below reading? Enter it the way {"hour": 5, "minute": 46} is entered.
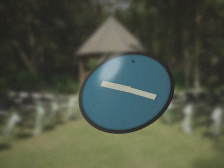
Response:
{"hour": 9, "minute": 17}
